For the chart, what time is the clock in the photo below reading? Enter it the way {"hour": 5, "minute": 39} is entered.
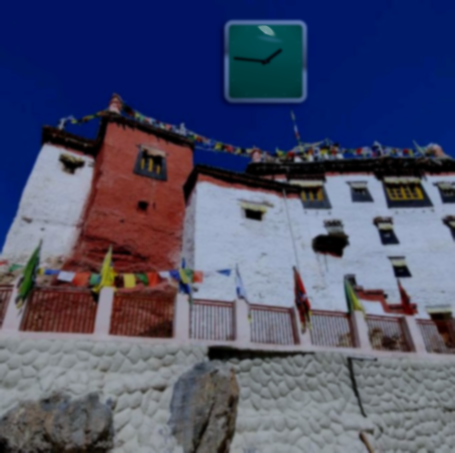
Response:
{"hour": 1, "minute": 46}
